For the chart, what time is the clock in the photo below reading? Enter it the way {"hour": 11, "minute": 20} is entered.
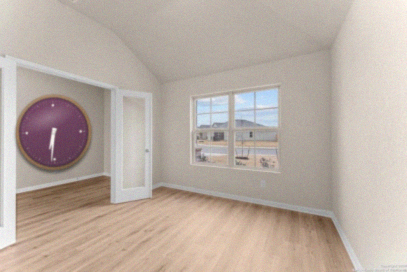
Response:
{"hour": 6, "minute": 31}
